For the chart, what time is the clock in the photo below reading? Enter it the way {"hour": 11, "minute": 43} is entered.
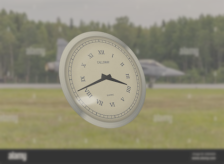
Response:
{"hour": 3, "minute": 42}
